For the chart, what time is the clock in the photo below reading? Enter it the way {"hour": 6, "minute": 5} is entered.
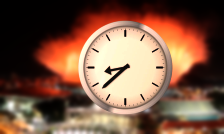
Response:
{"hour": 8, "minute": 38}
